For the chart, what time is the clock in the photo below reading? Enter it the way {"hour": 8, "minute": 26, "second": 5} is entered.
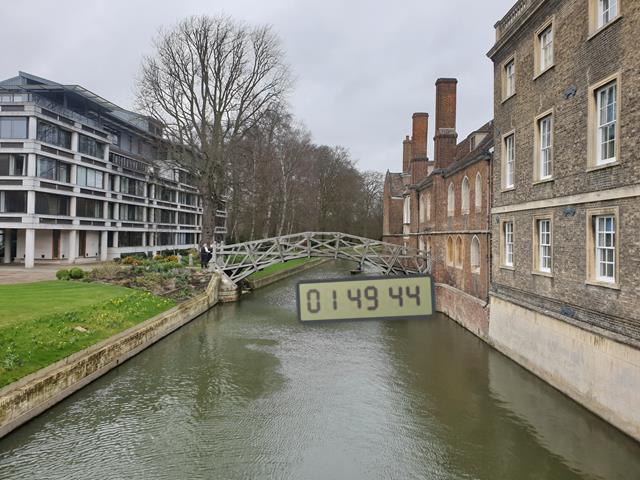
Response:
{"hour": 1, "minute": 49, "second": 44}
